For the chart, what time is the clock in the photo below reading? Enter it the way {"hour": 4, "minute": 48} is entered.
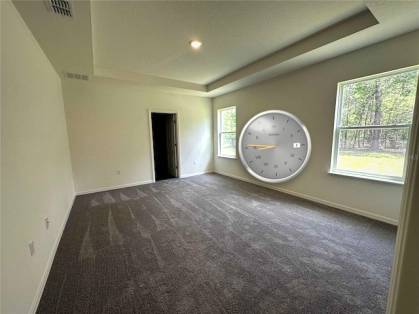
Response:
{"hour": 8, "minute": 46}
